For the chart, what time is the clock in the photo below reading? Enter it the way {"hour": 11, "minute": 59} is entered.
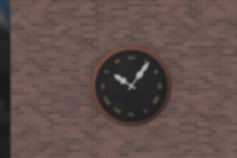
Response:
{"hour": 10, "minute": 6}
